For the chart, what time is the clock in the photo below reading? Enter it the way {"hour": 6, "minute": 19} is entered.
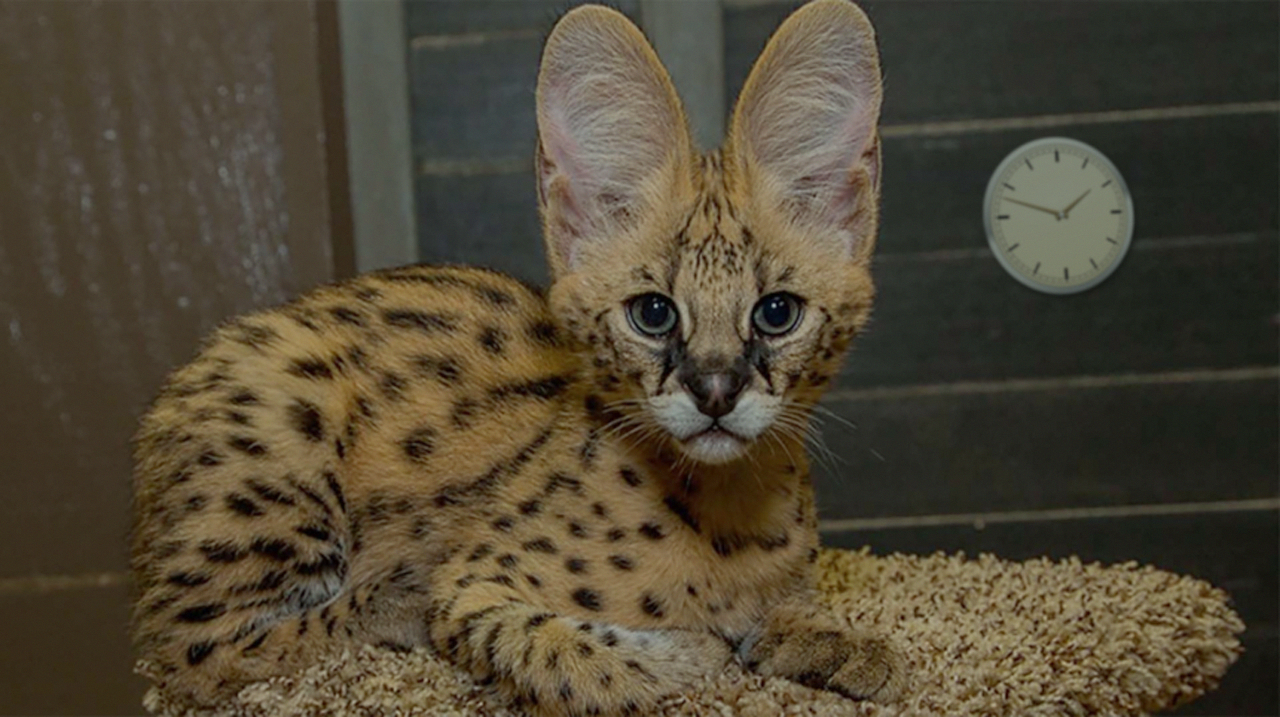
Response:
{"hour": 1, "minute": 48}
